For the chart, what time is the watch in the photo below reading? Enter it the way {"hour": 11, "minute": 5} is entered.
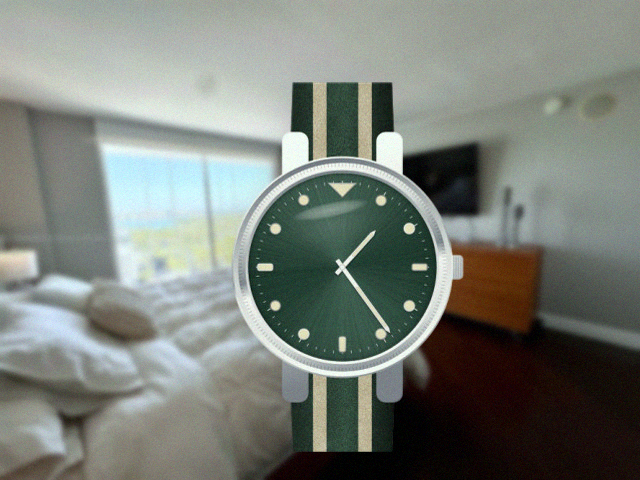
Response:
{"hour": 1, "minute": 24}
